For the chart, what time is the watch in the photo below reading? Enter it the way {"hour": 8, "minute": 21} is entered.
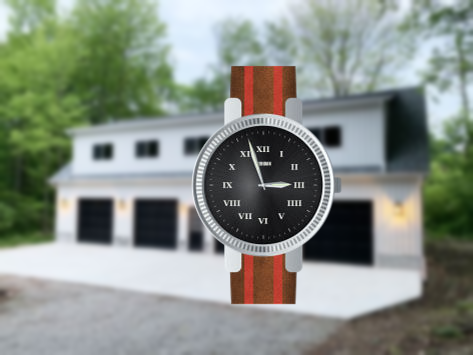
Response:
{"hour": 2, "minute": 57}
